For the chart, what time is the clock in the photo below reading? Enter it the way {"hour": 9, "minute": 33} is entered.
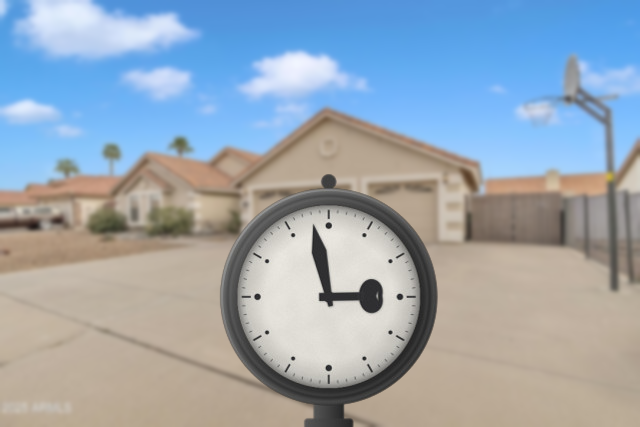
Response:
{"hour": 2, "minute": 58}
